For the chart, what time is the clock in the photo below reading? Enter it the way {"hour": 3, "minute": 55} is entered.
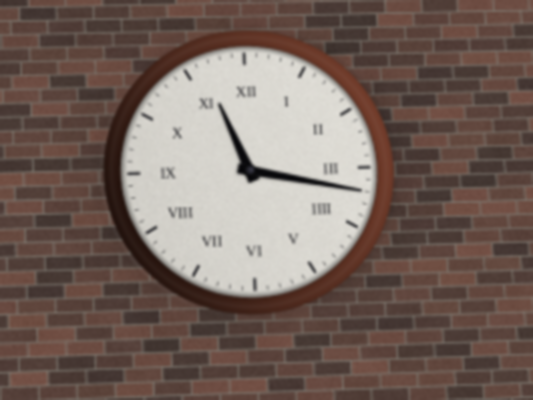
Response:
{"hour": 11, "minute": 17}
